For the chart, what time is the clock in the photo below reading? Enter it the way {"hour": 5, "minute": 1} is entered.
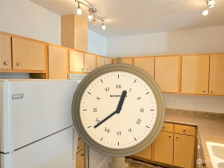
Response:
{"hour": 12, "minute": 39}
